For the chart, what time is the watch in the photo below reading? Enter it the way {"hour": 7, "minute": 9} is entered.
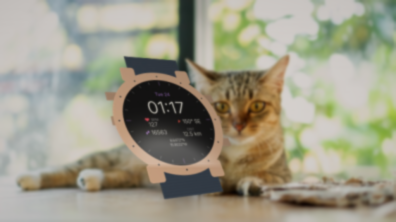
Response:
{"hour": 1, "minute": 17}
